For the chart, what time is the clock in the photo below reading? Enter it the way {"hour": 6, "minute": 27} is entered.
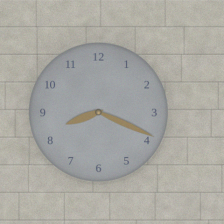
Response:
{"hour": 8, "minute": 19}
